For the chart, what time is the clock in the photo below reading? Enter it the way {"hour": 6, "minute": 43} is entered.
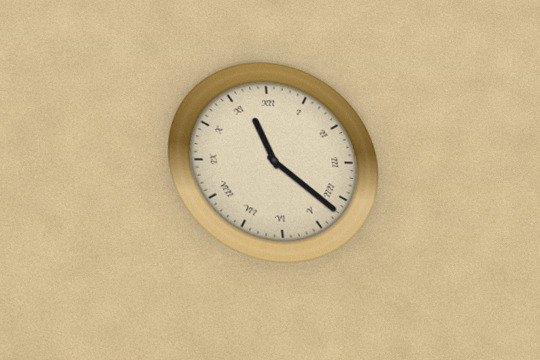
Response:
{"hour": 11, "minute": 22}
